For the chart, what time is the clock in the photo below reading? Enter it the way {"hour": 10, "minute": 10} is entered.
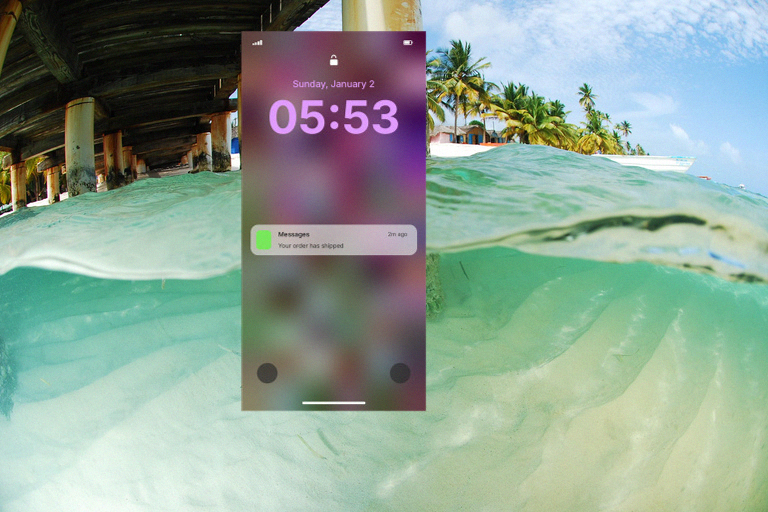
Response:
{"hour": 5, "minute": 53}
